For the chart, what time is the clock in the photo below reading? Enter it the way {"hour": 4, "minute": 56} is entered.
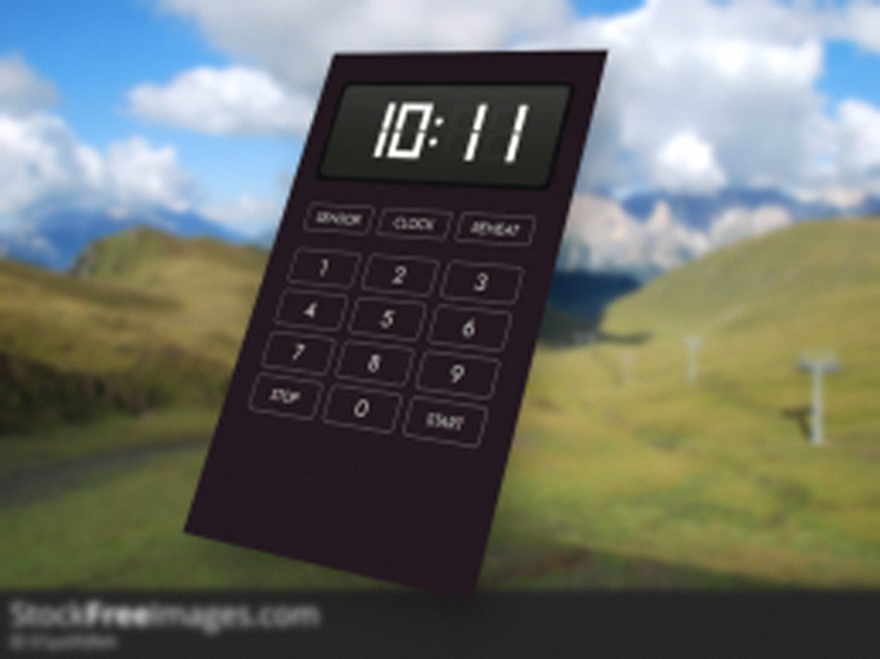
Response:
{"hour": 10, "minute": 11}
